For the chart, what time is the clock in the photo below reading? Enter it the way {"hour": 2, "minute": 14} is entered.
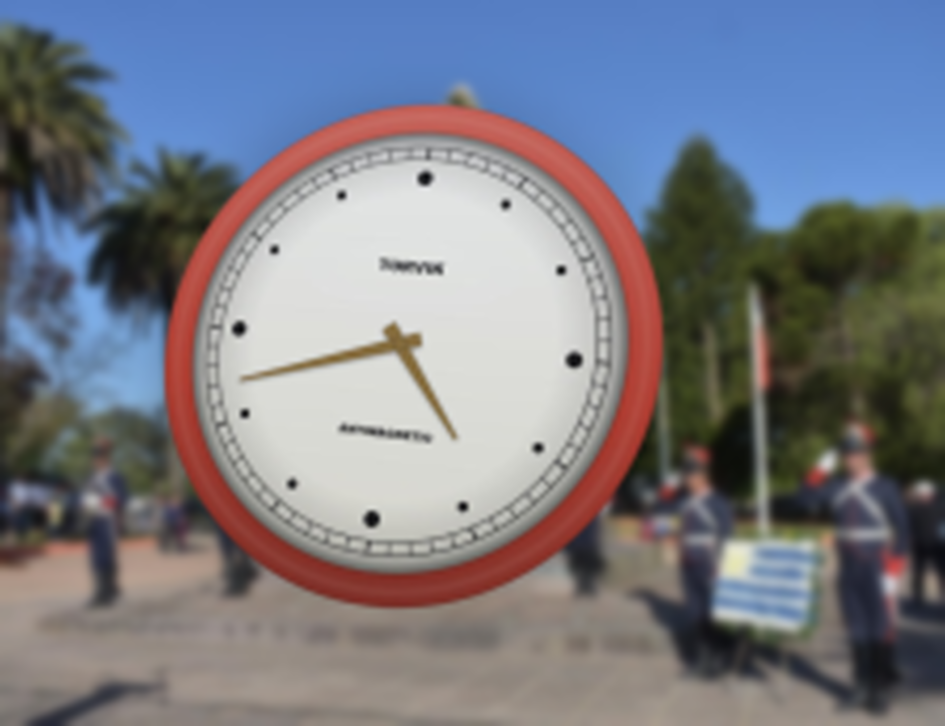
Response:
{"hour": 4, "minute": 42}
